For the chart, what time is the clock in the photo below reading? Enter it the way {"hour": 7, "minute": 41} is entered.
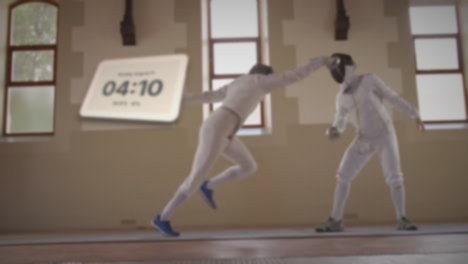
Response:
{"hour": 4, "minute": 10}
